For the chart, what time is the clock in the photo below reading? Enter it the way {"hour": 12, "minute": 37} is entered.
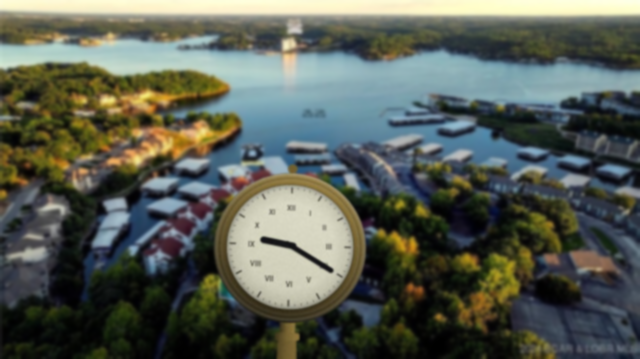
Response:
{"hour": 9, "minute": 20}
